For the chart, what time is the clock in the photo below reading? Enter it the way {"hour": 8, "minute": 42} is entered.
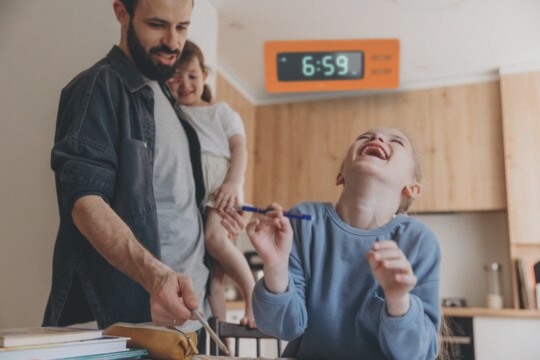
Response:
{"hour": 6, "minute": 59}
